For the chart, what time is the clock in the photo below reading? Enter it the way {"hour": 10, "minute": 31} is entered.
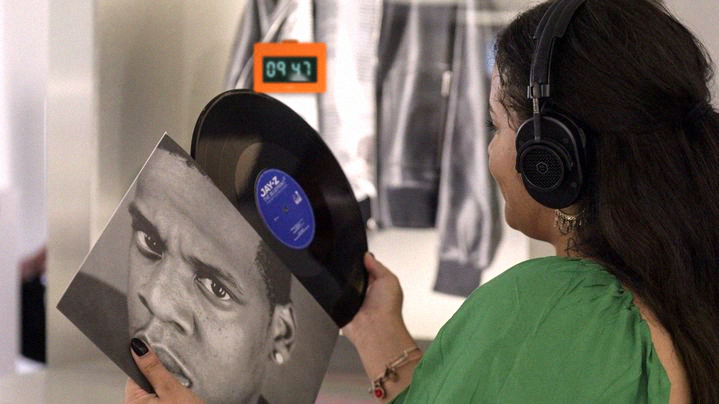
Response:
{"hour": 9, "minute": 47}
